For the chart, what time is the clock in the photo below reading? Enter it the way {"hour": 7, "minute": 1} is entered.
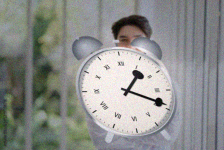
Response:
{"hour": 1, "minute": 19}
